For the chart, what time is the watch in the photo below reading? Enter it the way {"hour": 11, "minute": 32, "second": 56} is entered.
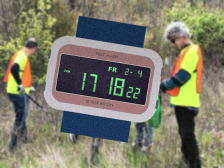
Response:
{"hour": 17, "minute": 18, "second": 22}
